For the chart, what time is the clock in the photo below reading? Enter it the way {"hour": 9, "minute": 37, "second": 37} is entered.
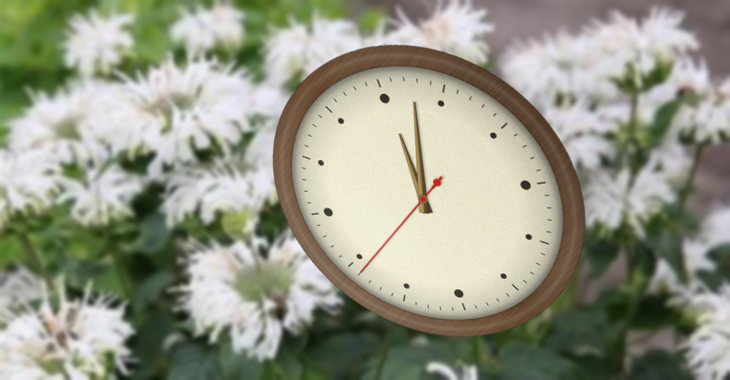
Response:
{"hour": 12, "minute": 2, "second": 39}
